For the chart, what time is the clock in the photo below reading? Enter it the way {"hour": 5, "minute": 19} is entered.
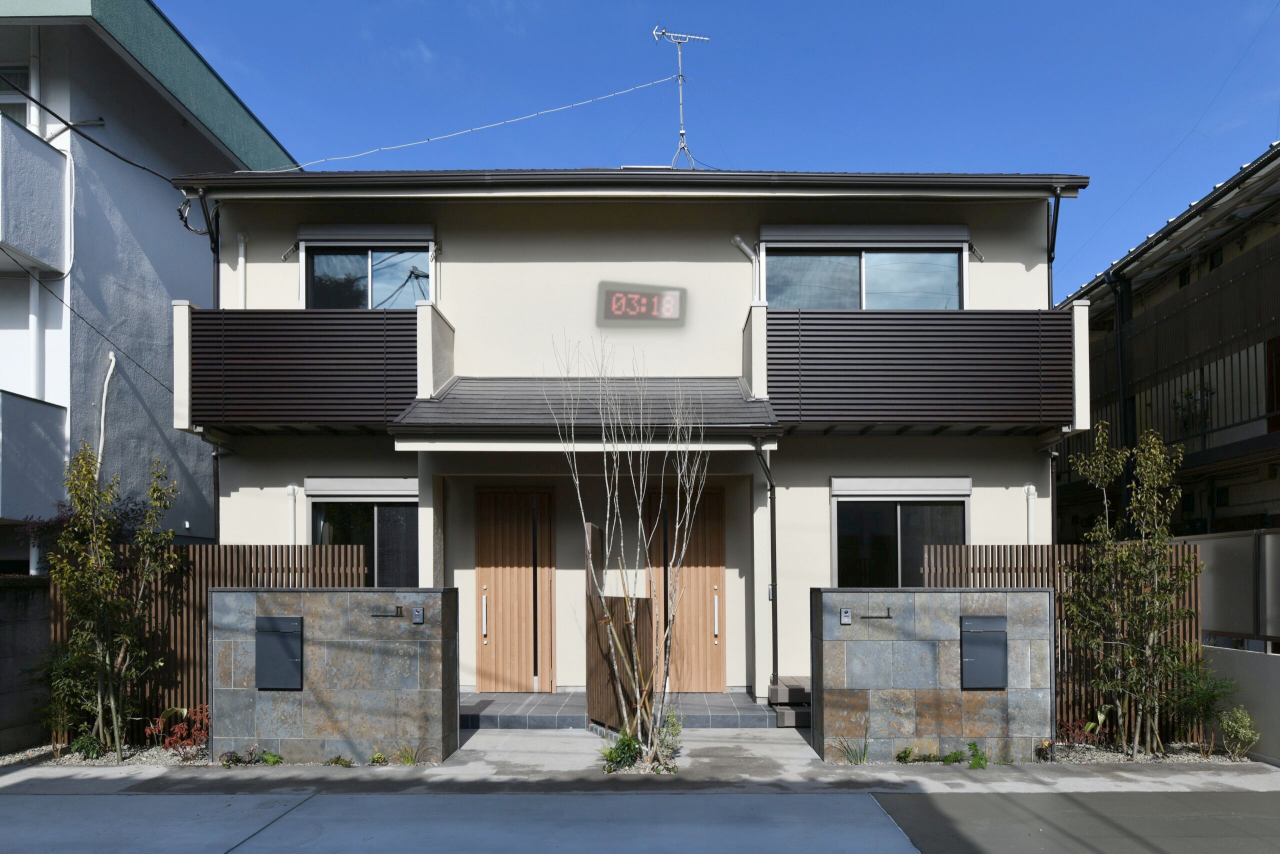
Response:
{"hour": 3, "minute": 18}
